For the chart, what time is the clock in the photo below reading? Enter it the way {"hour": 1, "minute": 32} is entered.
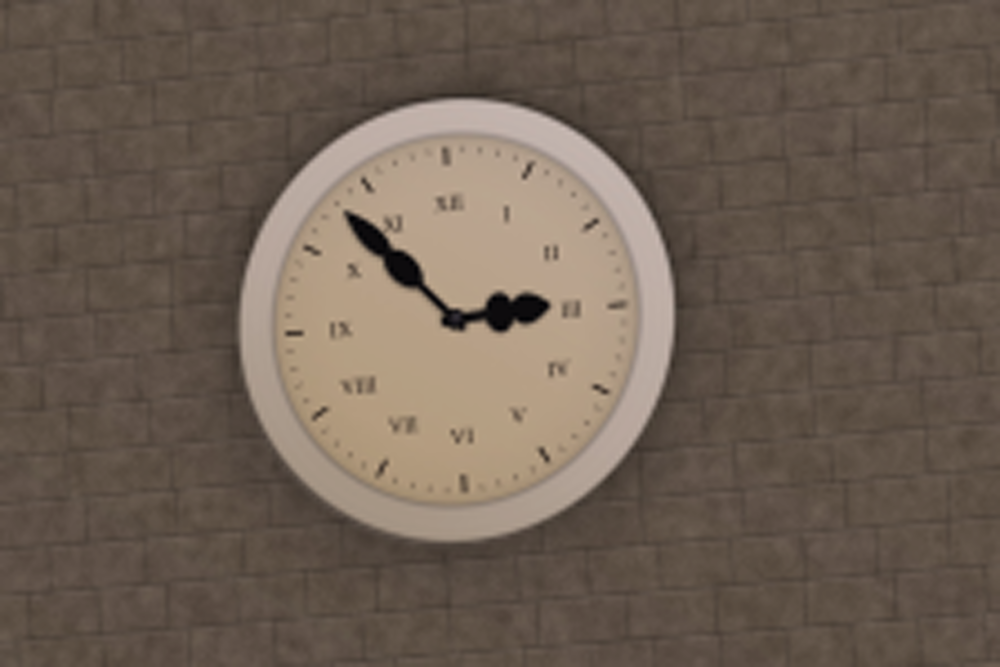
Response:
{"hour": 2, "minute": 53}
